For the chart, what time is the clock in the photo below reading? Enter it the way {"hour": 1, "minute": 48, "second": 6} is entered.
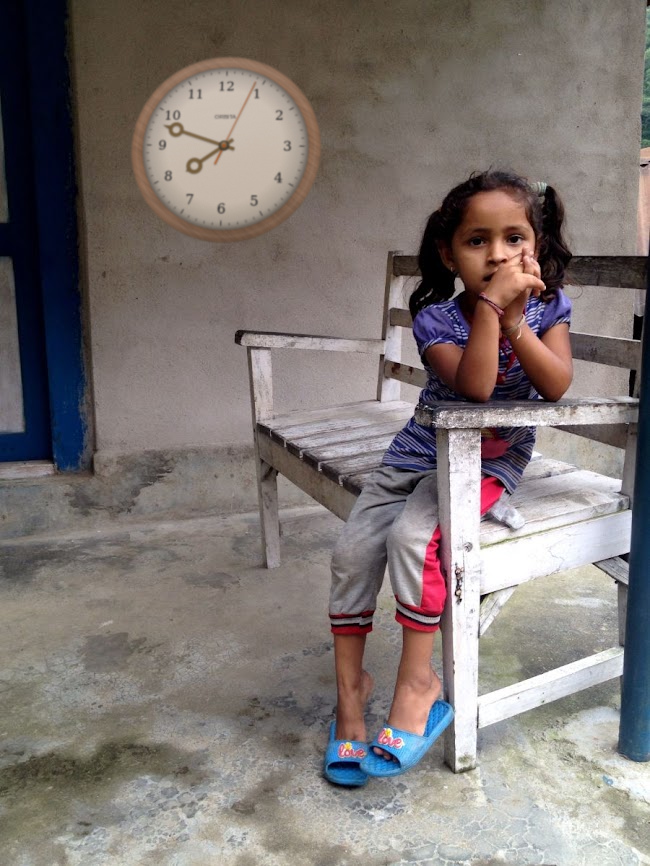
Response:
{"hour": 7, "minute": 48, "second": 4}
